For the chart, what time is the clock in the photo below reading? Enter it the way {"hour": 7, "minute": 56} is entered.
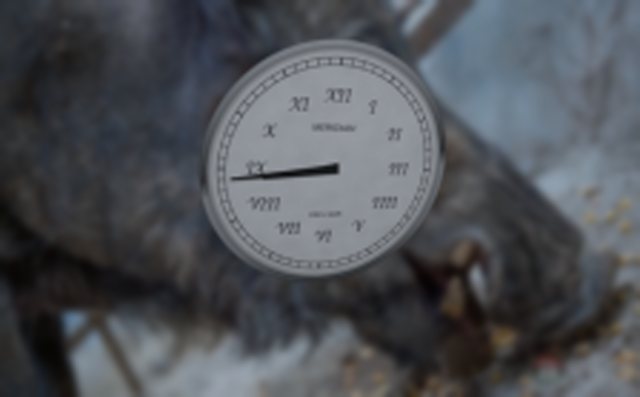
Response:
{"hour": 8, "minute": 44}
